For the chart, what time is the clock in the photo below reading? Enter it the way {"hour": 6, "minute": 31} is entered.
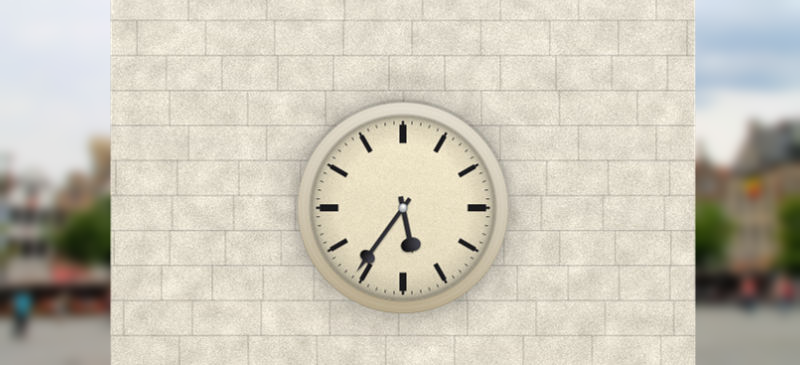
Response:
{"hour": 5, "minute": 36}
